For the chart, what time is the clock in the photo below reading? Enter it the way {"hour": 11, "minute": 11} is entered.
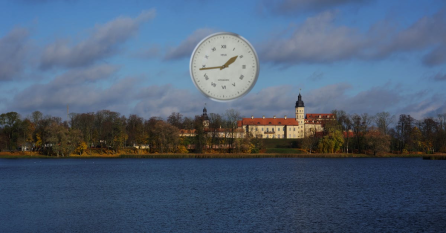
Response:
{"hour": 1, "minute": 44}
